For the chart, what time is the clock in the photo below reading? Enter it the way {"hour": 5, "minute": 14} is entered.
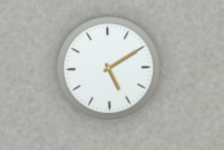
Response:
{"hour": 5, "minute": 10}
